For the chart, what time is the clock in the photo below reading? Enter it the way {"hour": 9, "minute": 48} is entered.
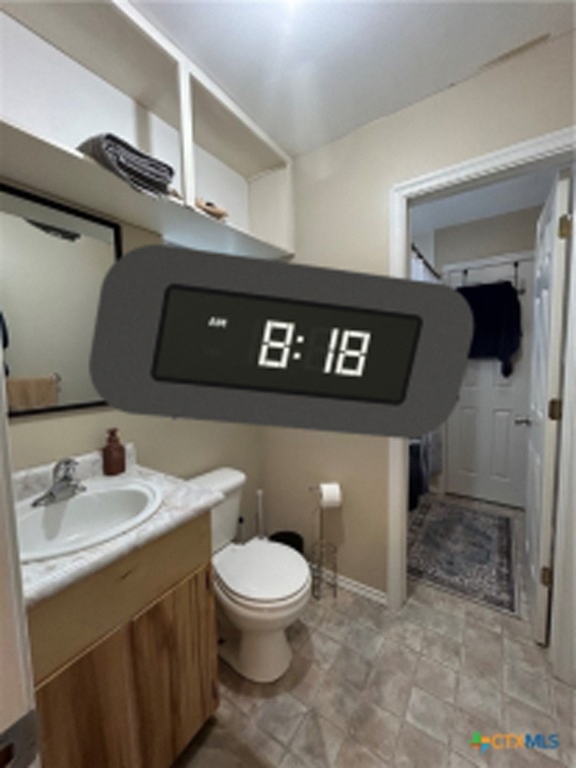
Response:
{"hour": 8, "minute": 18}
